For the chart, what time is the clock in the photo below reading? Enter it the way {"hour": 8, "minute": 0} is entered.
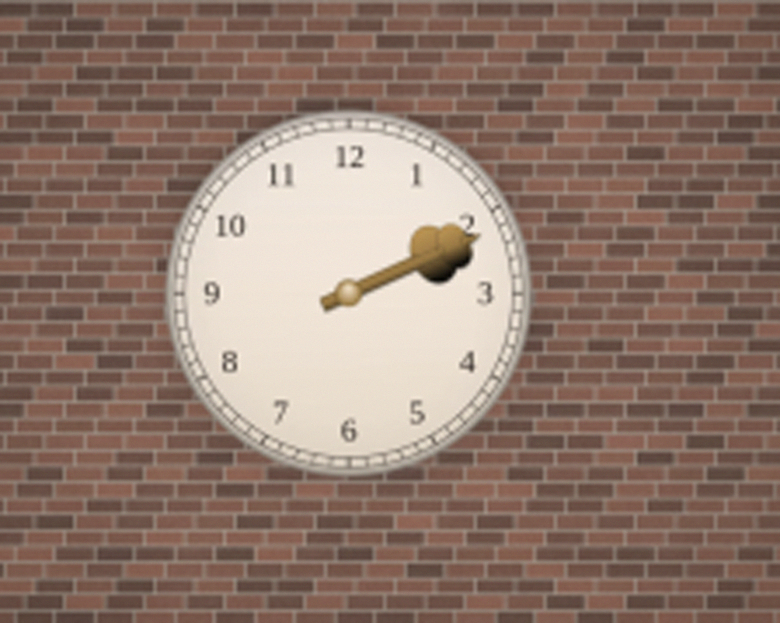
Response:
{"hour": 2, "minute": 11}
